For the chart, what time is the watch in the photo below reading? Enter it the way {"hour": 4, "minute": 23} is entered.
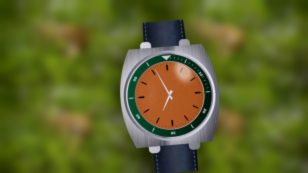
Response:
{"hour": 6, "minute": 56}
